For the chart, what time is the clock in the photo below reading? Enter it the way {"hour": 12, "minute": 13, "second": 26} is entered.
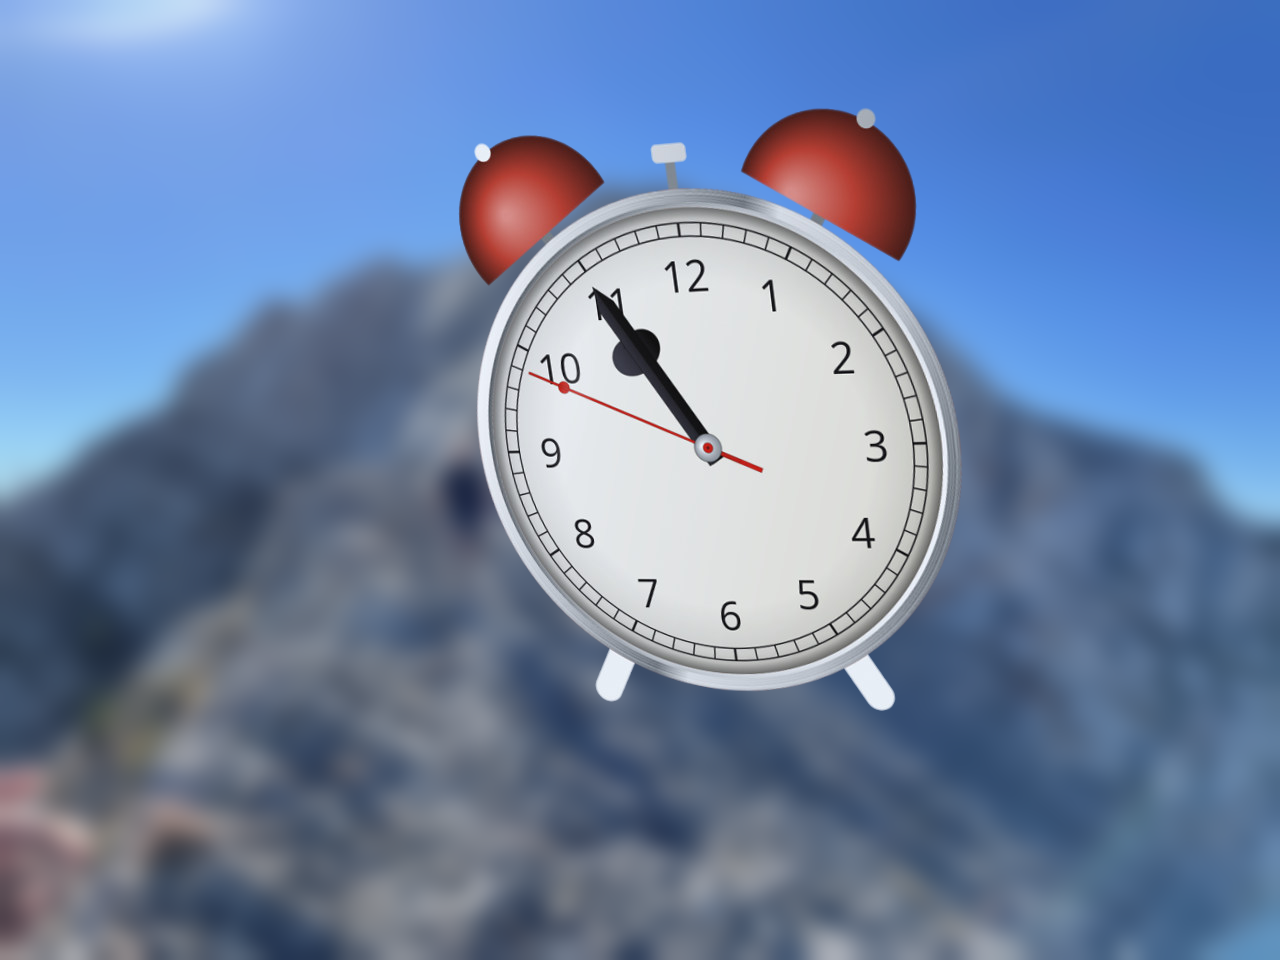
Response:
{"hour": 10, "minute": 54, "second": 49}
